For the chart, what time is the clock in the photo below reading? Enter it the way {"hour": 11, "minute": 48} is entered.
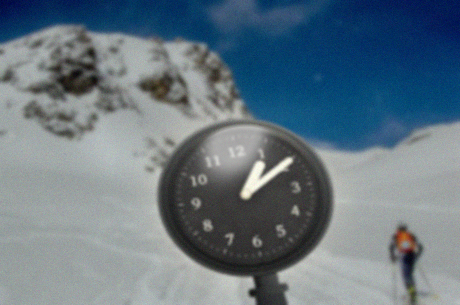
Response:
{"hour": 1, "minute": 10}
